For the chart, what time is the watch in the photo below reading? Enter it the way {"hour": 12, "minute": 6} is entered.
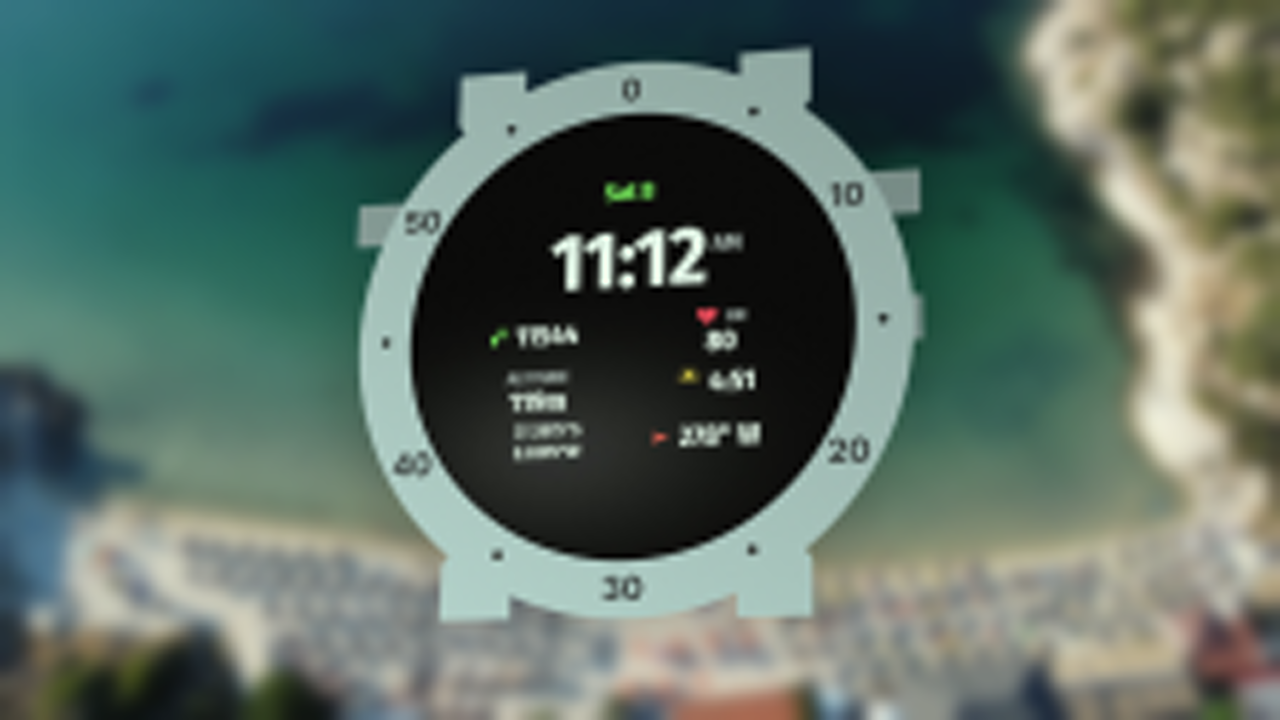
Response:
{"hour": 11, "minute": 12}
